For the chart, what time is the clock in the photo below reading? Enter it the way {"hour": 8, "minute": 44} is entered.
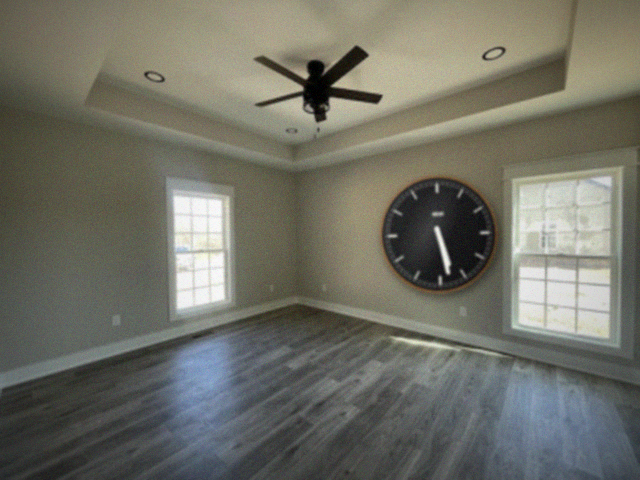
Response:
{"hour": 5, "minute": 28}
